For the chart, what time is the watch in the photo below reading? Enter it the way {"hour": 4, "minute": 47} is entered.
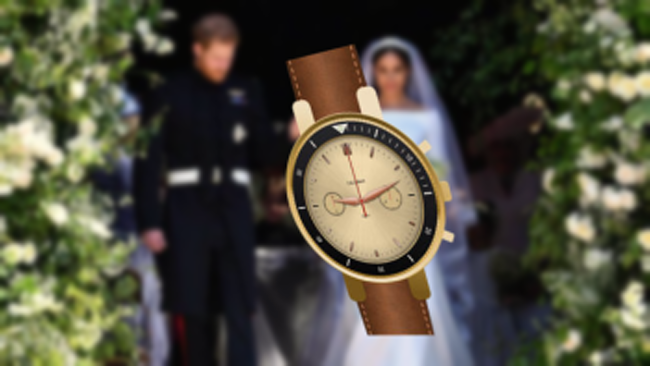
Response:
{"hour": 9, "minute": 12}
